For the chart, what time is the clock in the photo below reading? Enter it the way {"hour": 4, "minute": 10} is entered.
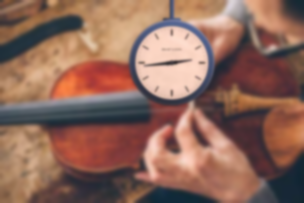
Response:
{"hour": 2, "minute": 44}
